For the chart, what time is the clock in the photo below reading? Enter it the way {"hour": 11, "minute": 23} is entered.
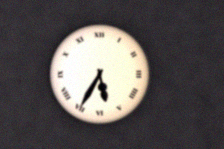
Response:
{"hour": 5, "minute": 35}
